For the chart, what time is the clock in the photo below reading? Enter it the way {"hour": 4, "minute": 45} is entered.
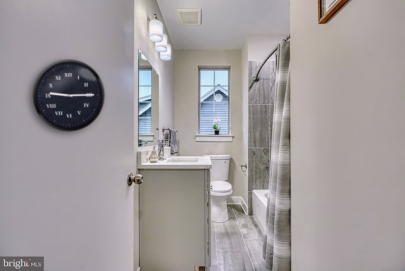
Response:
{"hour": 9, "minute": 15}
